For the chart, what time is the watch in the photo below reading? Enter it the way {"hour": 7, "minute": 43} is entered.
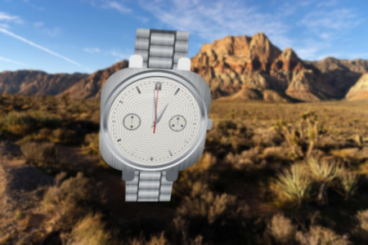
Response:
{"hour": 12, "minute": 59}
